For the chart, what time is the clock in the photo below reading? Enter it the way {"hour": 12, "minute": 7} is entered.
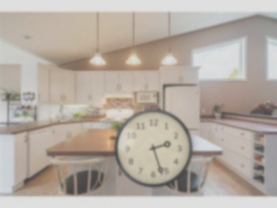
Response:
{"hour": 2, "minute": 27}
